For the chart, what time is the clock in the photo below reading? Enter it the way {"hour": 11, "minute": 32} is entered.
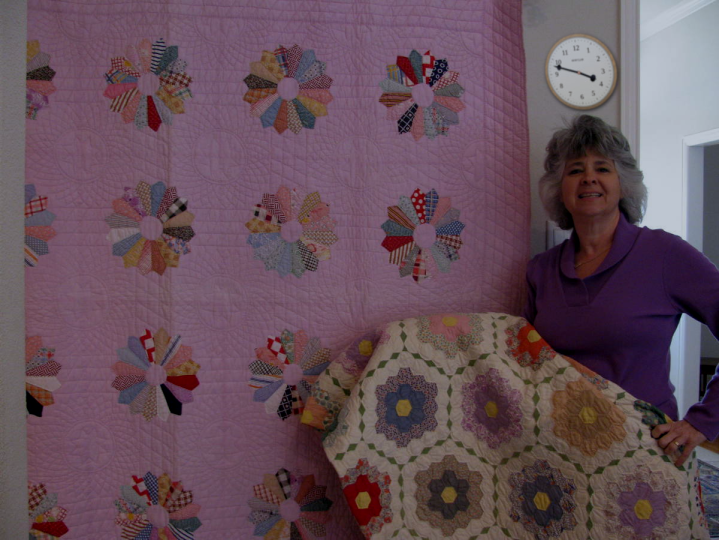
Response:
{"hour": 3, "minute": 48}
